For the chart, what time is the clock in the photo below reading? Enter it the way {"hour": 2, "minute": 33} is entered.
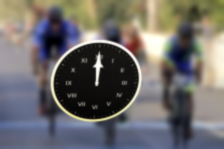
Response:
{"hour": 12, "minute": 0}
